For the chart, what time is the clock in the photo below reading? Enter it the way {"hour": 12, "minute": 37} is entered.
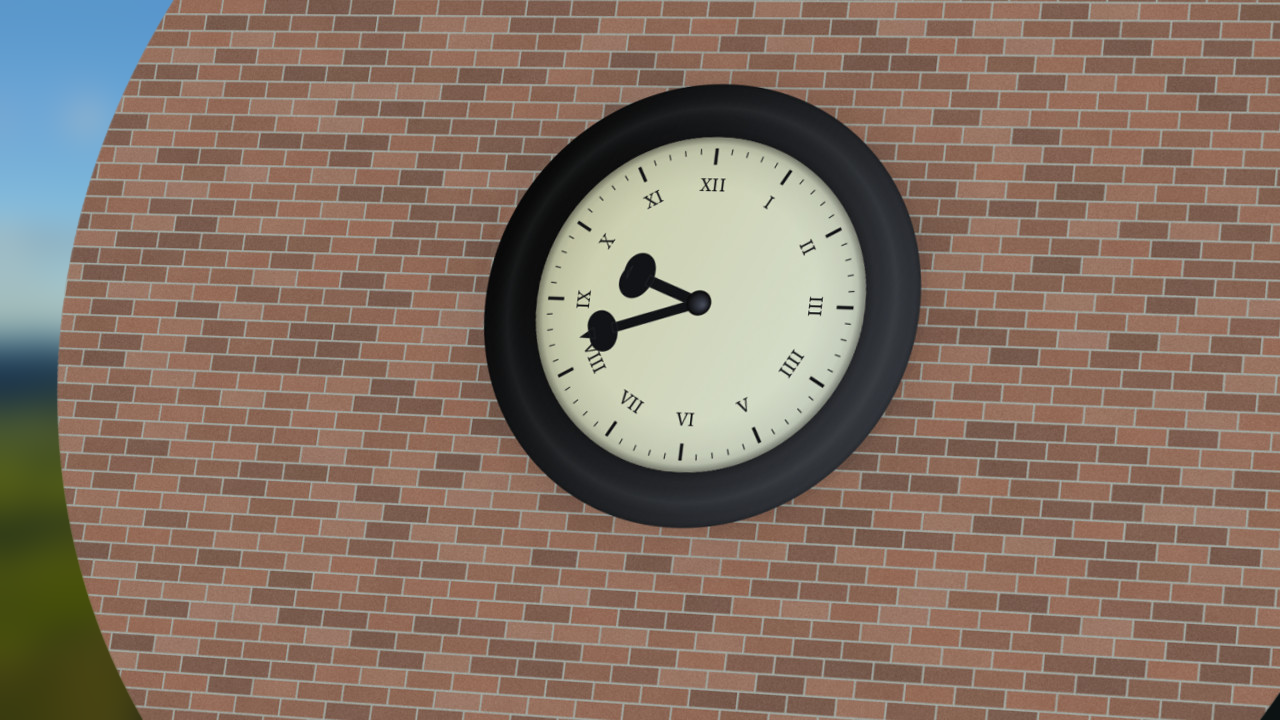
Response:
{"hour": 9, "minute": 42}
